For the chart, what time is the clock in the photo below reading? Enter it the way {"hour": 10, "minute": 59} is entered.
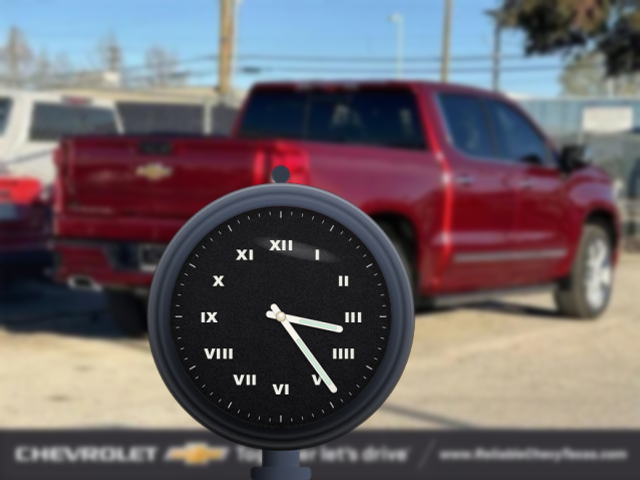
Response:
{"hour": 3, "minute": 24}
